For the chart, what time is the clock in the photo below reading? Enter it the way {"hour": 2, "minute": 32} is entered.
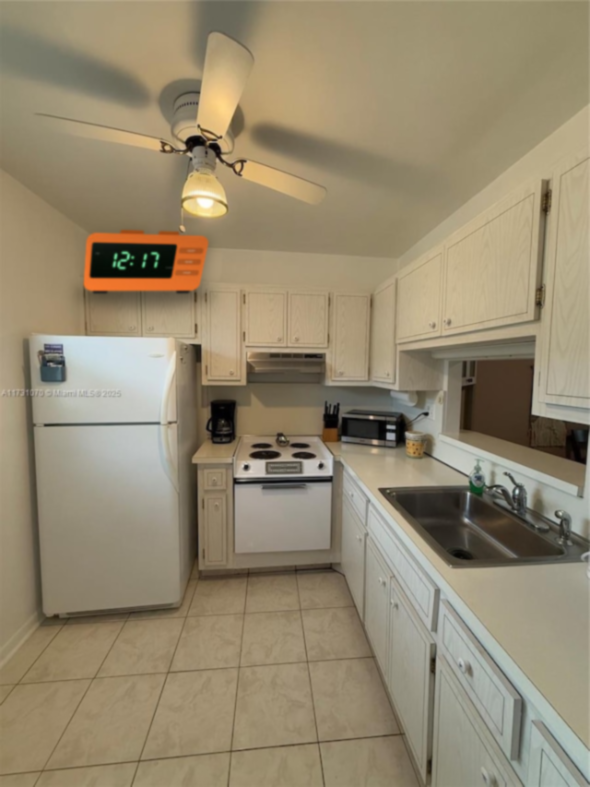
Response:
{"hour": 12, "minute": 17}
